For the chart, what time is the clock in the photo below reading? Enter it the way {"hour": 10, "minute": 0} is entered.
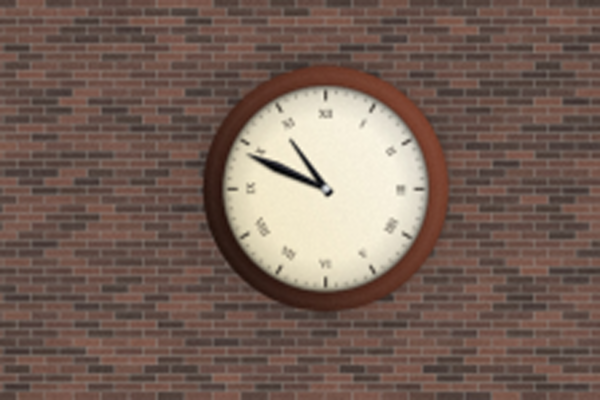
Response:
{"hour": 10, "minute": 49}
